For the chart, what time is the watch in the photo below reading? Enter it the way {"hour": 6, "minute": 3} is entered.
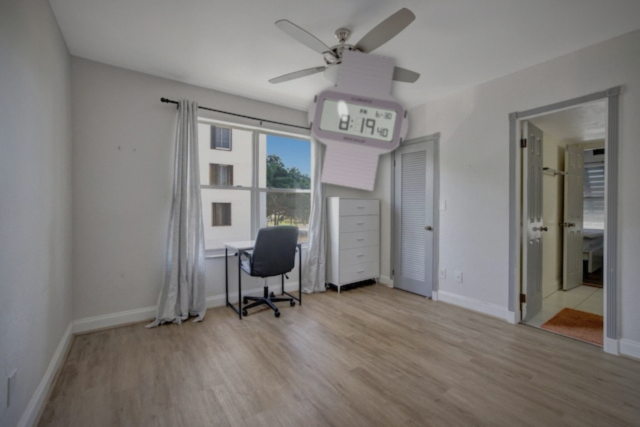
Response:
{"hour": 8, "minute": 19}
